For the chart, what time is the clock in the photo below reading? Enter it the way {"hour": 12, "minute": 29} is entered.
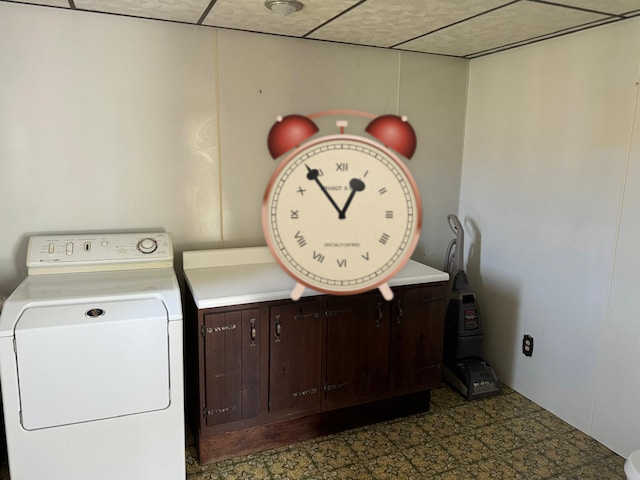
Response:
{"hour": 12, "minute": 54}
